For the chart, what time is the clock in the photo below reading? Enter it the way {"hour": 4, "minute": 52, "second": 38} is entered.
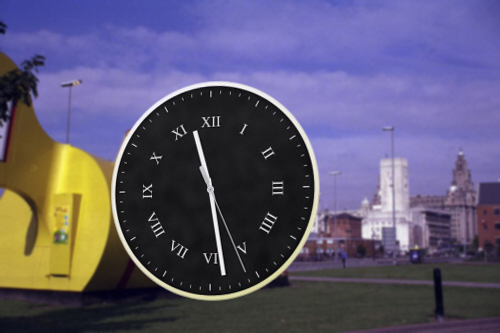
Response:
{"hour": 11, "minute": 28, "second": 26}
